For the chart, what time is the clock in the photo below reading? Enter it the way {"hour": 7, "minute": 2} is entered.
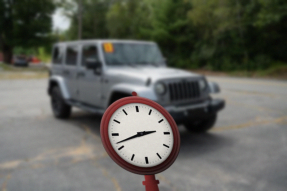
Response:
{"hour": 2, "minute": 42}
